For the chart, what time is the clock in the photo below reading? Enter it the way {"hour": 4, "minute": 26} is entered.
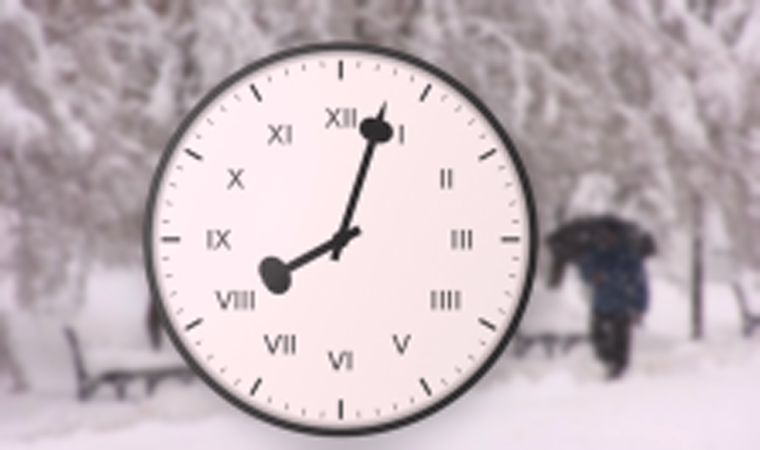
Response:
{"hour": 8, "minute": 3}
